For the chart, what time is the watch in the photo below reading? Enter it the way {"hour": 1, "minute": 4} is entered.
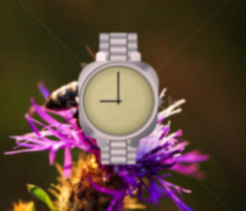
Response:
{"hour": 9, "minute": 0}
